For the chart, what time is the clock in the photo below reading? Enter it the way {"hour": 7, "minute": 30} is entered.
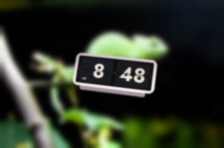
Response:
{"hour": 8, "minute": 48}
